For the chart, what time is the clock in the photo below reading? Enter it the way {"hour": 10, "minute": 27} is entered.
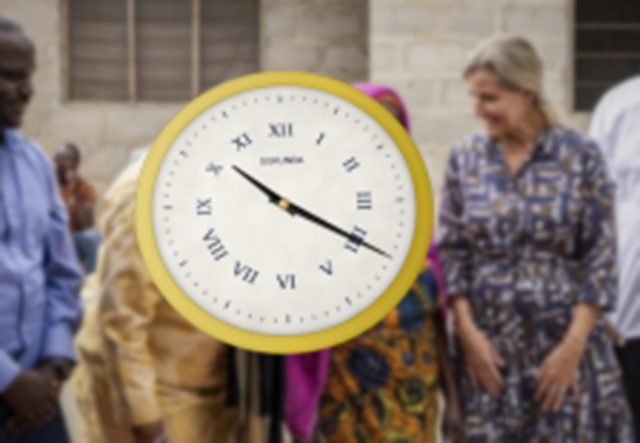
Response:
{"hour": 10, "minute": 20}
